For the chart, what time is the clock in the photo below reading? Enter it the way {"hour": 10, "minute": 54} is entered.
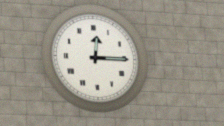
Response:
{"hour": 12, "minute": 15}
